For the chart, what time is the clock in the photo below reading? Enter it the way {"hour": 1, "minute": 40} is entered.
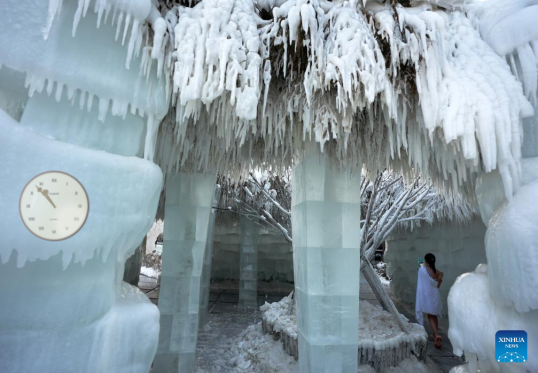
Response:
{"hour": 10, "minute": 53}
